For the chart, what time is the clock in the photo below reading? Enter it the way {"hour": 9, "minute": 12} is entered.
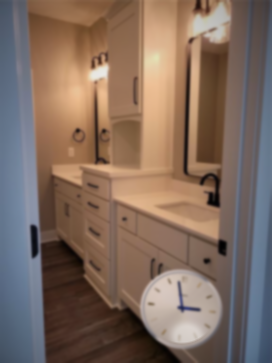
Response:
{"hour": 2, "minute": 58}
